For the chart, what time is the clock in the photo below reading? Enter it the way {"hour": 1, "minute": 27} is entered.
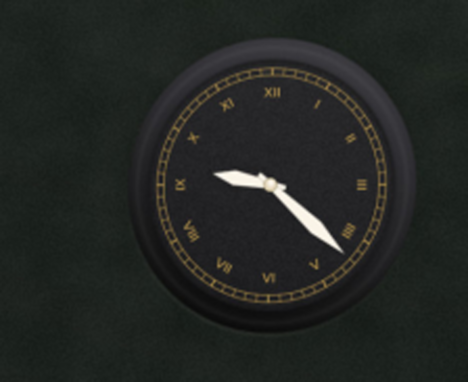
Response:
{"hour": 9, "minute": 22}
